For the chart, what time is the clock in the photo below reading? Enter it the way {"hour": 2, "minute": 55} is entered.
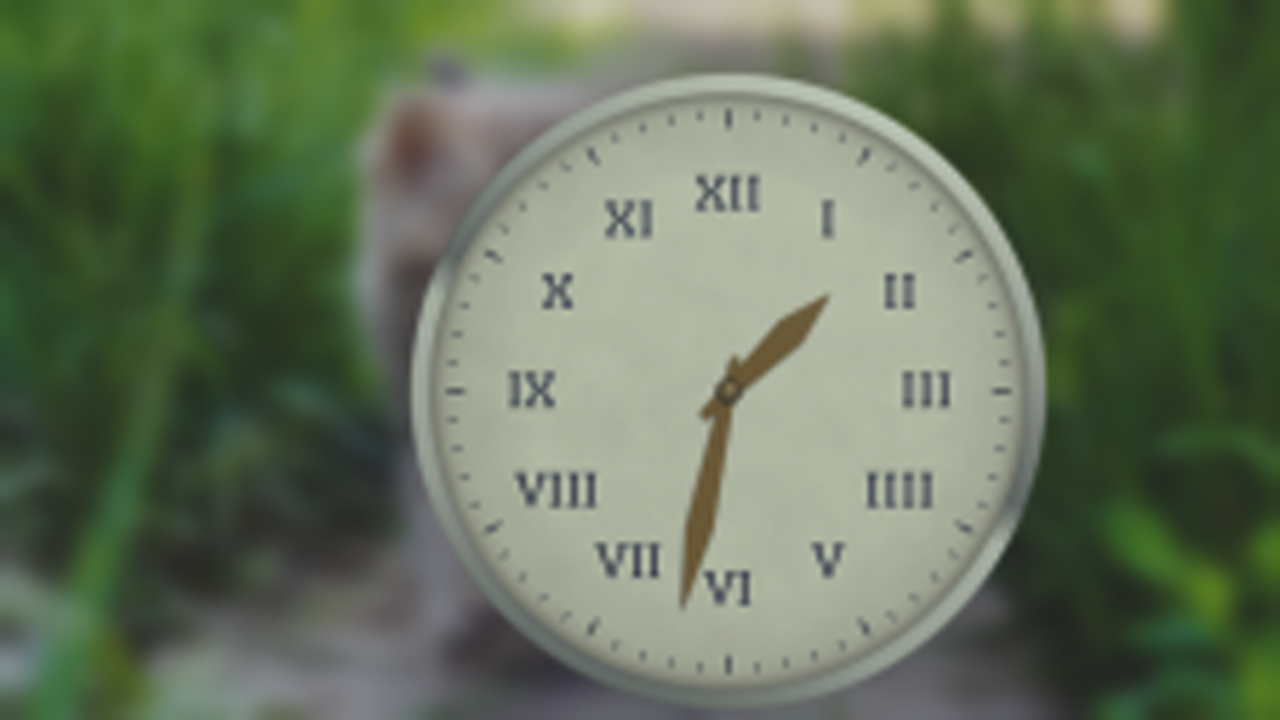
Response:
{"hour": 1, "minute": 32}
